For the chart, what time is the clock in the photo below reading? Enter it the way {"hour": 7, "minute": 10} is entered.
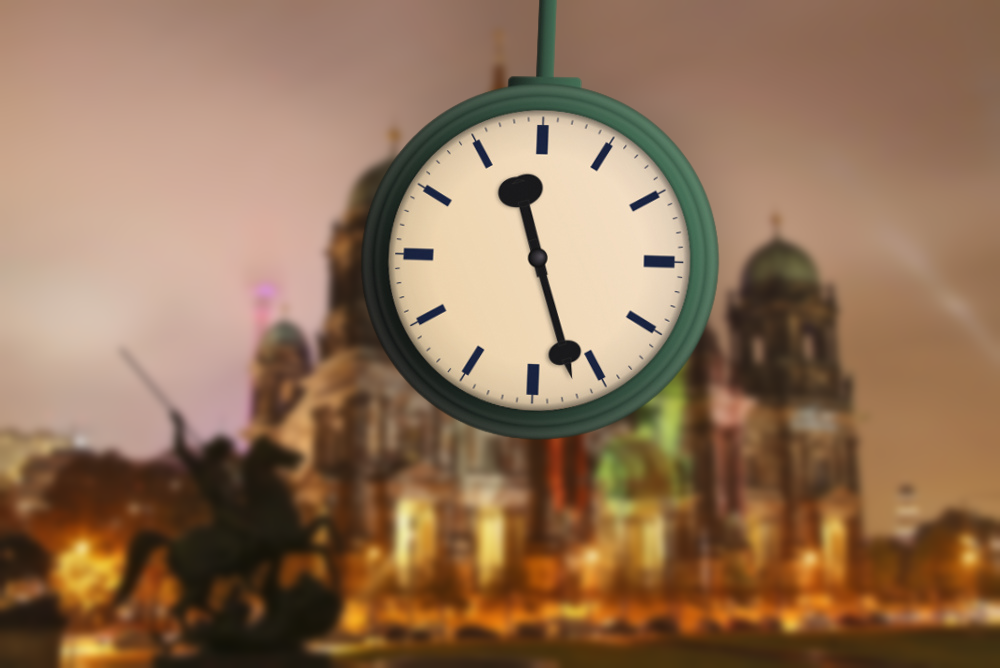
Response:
{"hour": 11, "minute": 27}
